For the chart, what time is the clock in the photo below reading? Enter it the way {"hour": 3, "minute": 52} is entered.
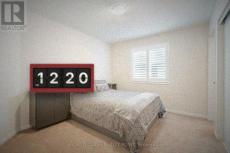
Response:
{"hour": 12, "minute": 20}
